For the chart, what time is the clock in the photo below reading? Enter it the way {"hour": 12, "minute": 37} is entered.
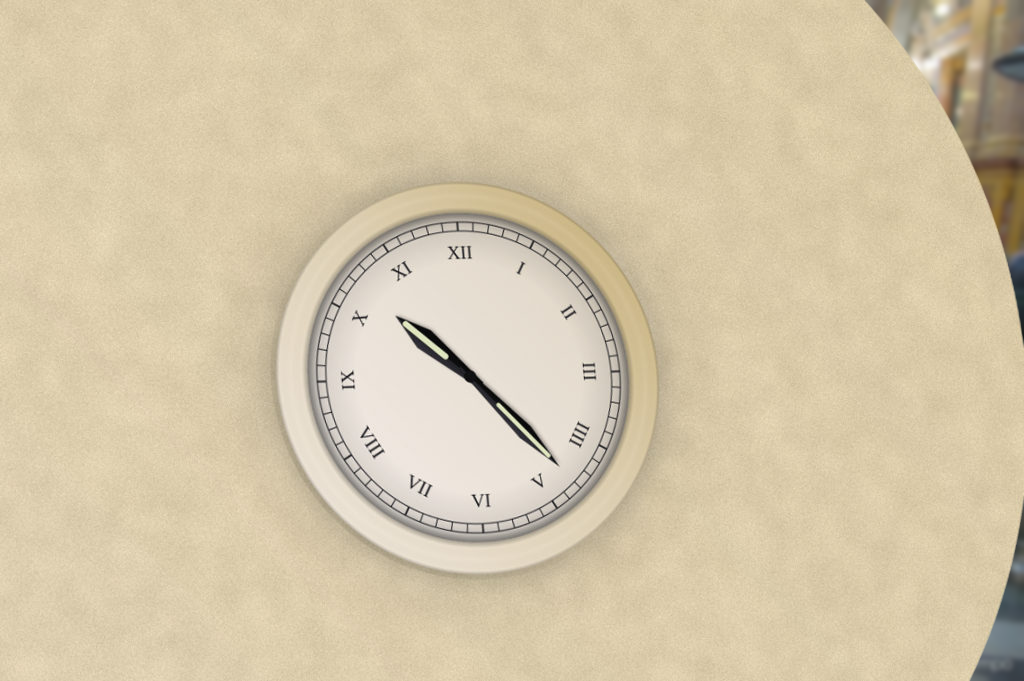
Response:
{"hour": 10, "minute": 23}
